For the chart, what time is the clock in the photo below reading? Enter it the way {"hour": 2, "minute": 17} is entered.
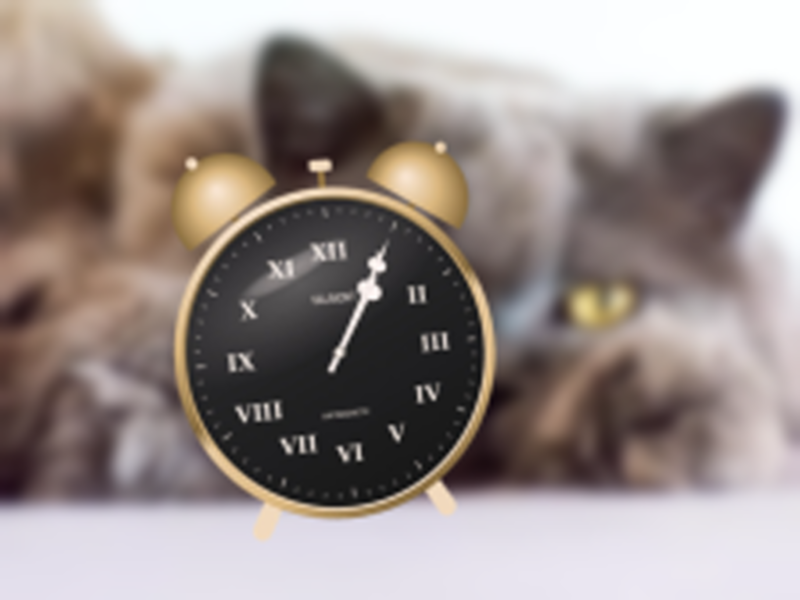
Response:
{"hour": 1, "minute": 5}
